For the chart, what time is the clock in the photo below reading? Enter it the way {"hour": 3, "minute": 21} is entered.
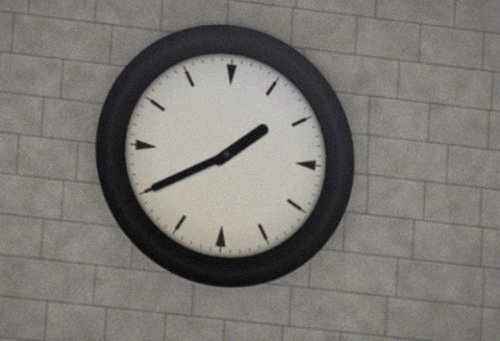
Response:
{"hour": 1, "minute": 40}
